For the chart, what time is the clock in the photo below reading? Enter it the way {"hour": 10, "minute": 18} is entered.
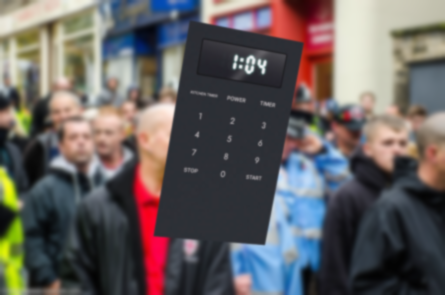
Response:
{"hour": 1, "minute": 4}
